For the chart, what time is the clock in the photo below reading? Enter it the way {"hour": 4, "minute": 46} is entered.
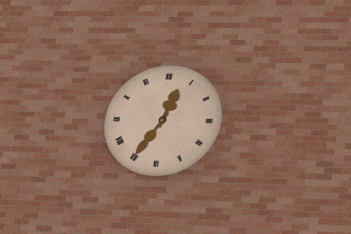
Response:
{"hour": 12, "minute": 35}
